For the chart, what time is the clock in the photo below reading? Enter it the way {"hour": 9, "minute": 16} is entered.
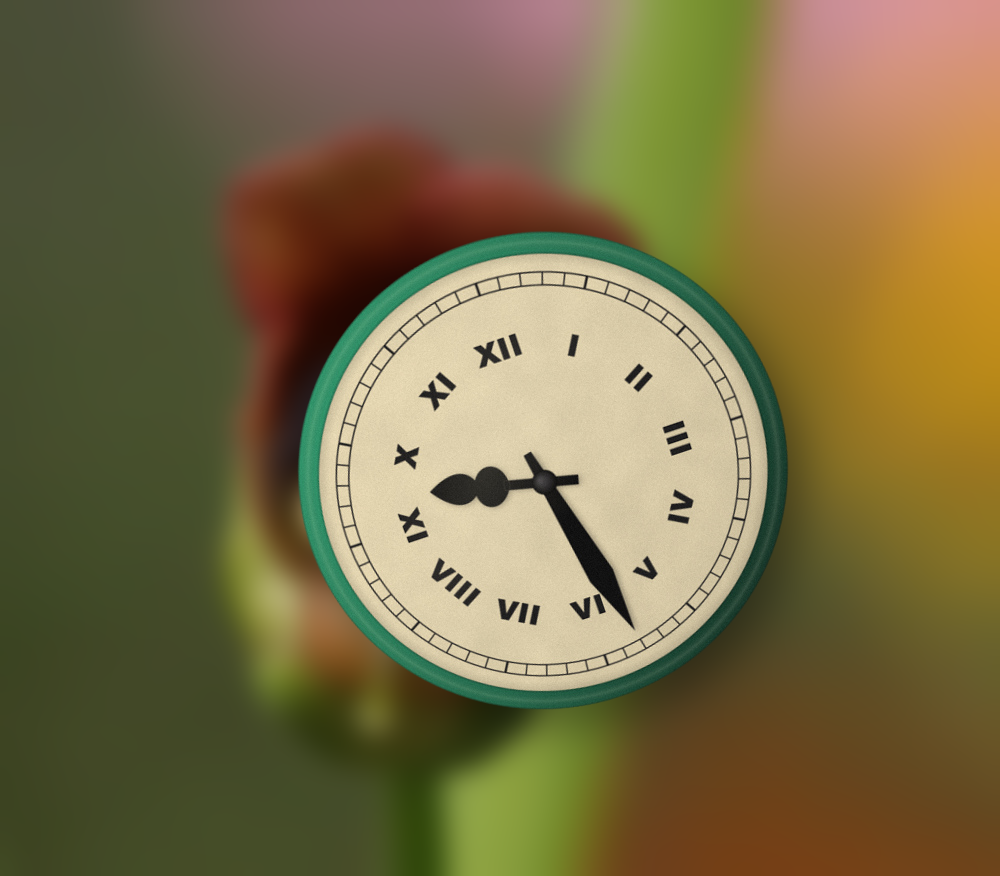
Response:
{"hour": 9, "minute": 28}
